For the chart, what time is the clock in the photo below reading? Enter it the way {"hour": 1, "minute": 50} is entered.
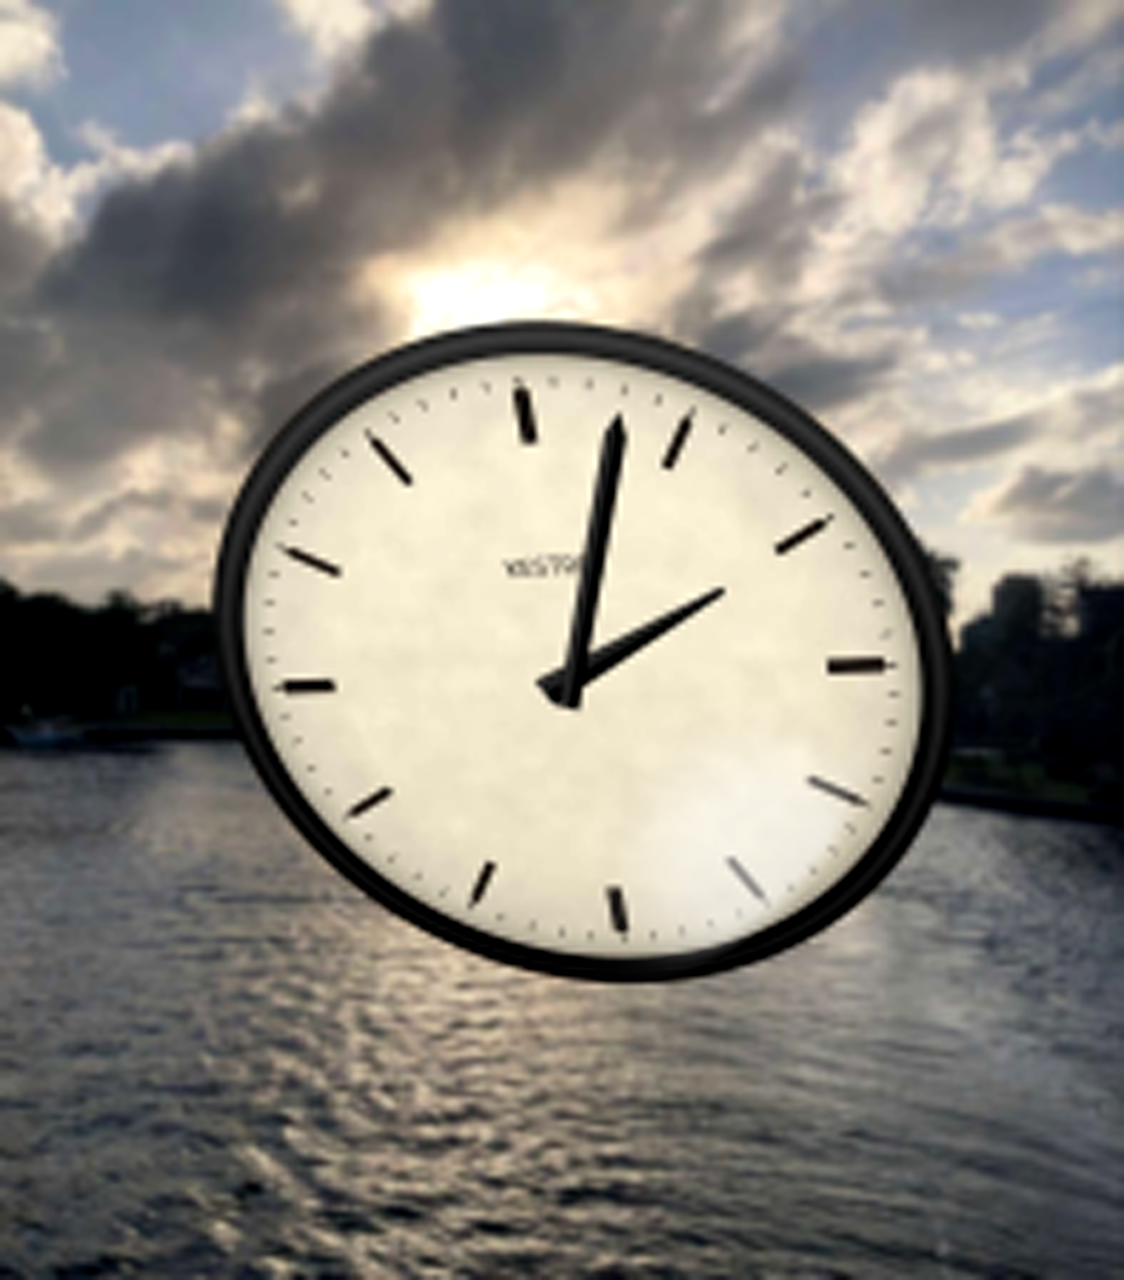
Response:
{"hour": 2, "minute": 3}
